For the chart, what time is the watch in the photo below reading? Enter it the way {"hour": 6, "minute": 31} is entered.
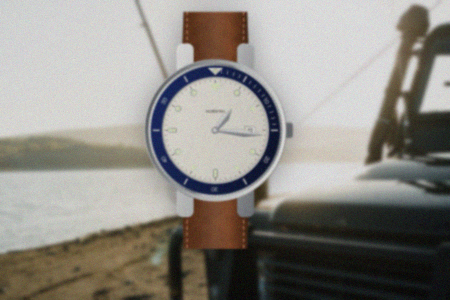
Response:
{"hour": 1, "minute": 16}
